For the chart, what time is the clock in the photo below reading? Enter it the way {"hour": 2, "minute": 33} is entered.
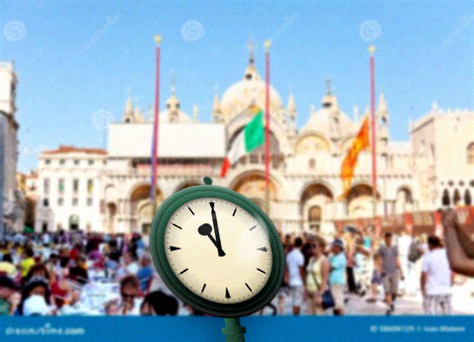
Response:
{"hour": 11, "minute": 0}
